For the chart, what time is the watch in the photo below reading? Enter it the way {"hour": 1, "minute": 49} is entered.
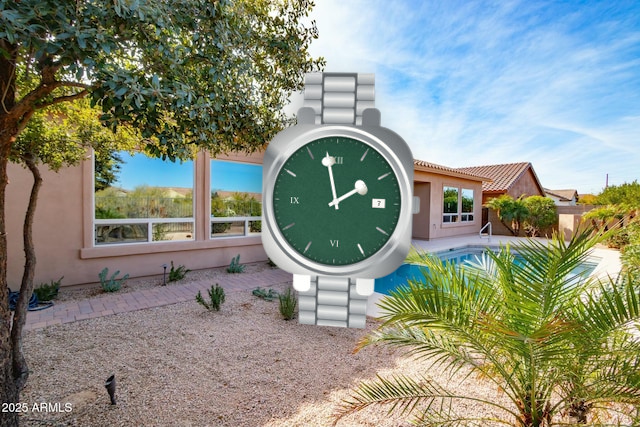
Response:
{"hour": 1, "minute": 58}
